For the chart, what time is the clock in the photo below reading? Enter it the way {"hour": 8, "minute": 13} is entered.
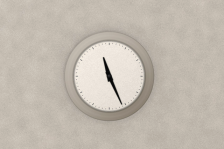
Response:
{"hour": 11, "minute": 26}
